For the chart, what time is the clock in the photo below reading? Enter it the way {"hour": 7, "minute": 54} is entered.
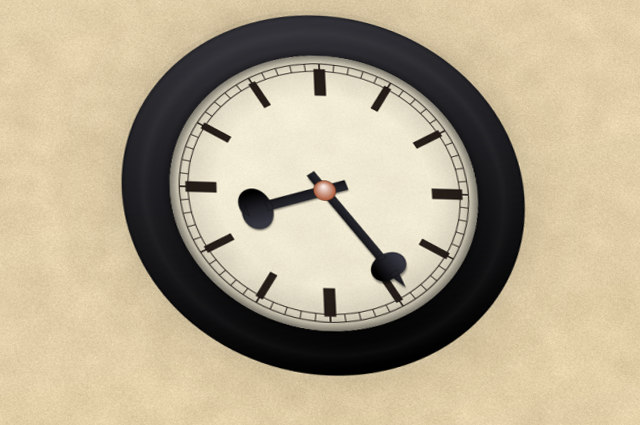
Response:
{"hour": 8, "minute": 24}
